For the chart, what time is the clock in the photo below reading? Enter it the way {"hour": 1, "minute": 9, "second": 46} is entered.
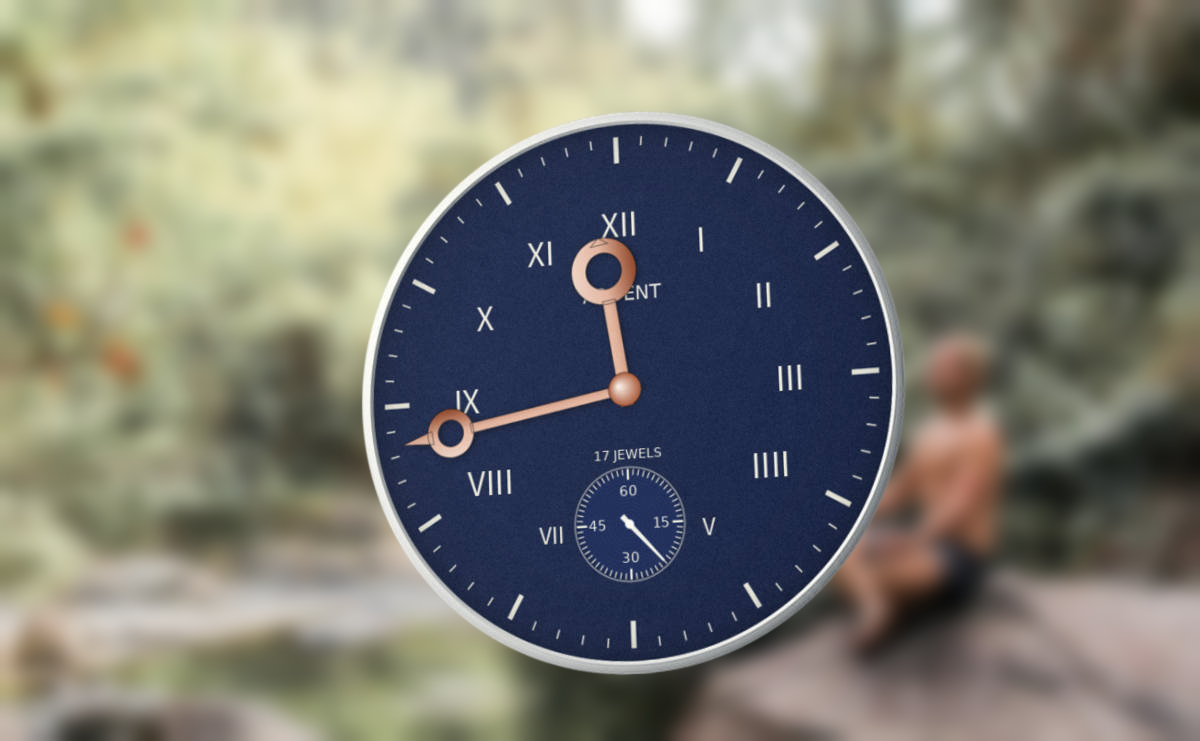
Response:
{"hour": 11, "minute": 43, "second": 23}
